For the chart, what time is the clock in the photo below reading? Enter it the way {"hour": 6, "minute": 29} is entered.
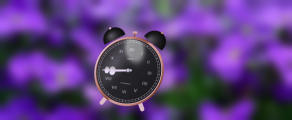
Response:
{"hour": 8, "minute": 44}
